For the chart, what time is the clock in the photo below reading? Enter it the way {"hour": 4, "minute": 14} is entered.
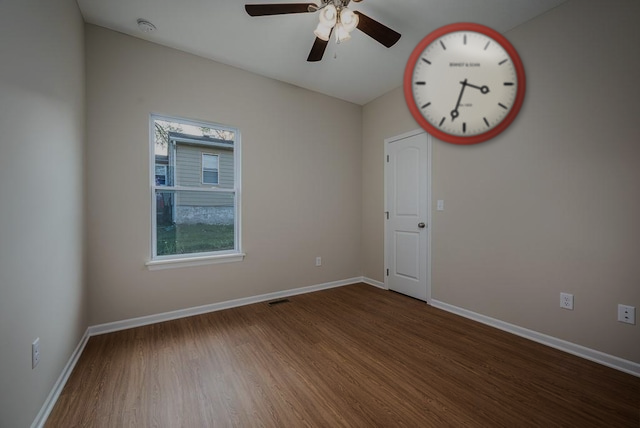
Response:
{"hour": 3, "minute": 33}
